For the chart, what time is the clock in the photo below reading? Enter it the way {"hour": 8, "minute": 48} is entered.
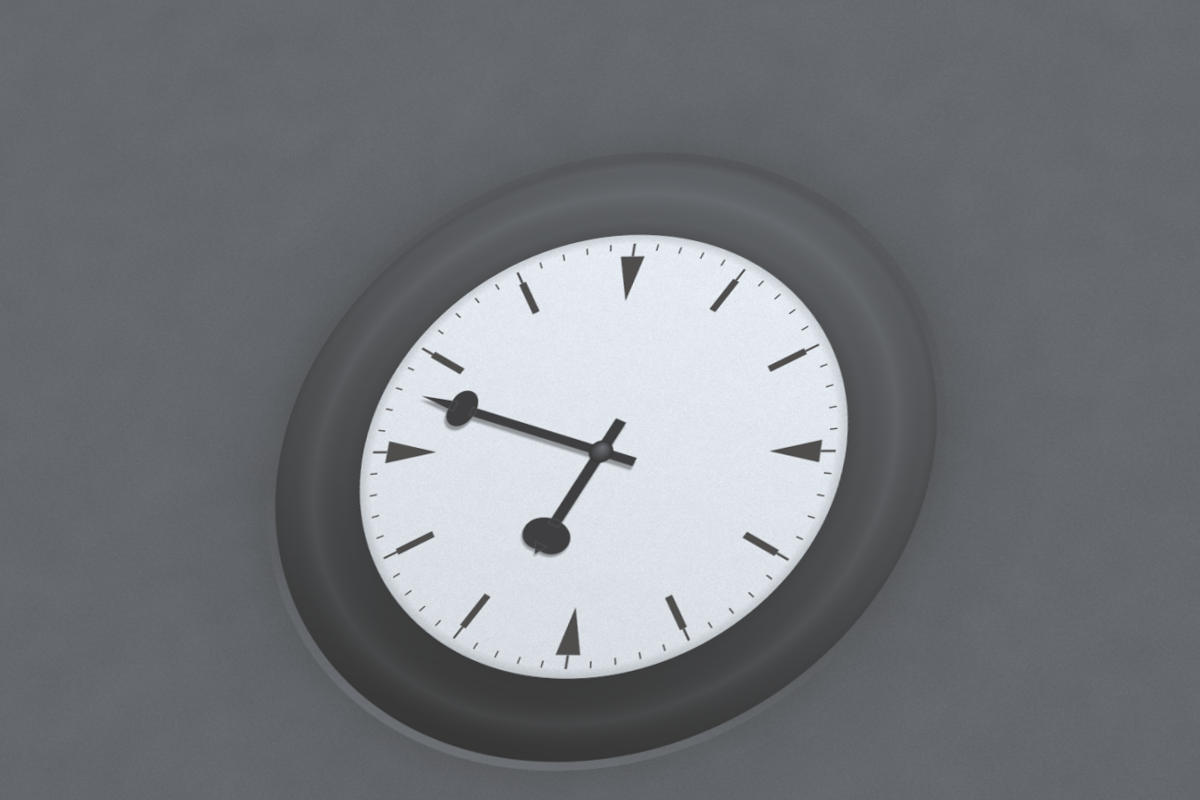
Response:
{"hour": 6, "minute": 48}
